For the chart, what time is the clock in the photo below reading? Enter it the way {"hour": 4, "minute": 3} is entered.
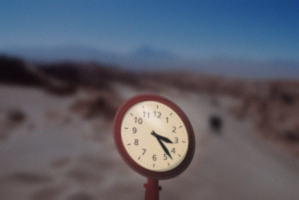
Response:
{"hour": 3, "minute": 23}
